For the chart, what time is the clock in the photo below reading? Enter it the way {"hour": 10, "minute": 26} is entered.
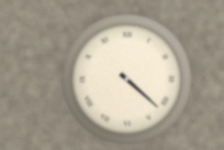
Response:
{"hour": 4, "minute": 22}
